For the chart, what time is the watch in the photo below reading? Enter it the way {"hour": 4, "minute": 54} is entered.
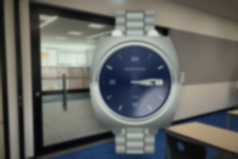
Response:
{"hour": 3, "minute": 14}
